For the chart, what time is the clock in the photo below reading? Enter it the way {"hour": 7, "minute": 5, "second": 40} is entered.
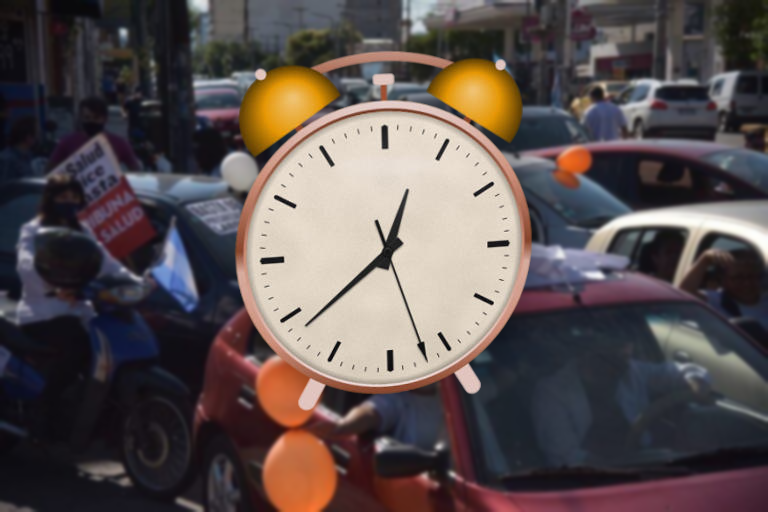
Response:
{"hour": 12, "minute": 38, "second": 27}
